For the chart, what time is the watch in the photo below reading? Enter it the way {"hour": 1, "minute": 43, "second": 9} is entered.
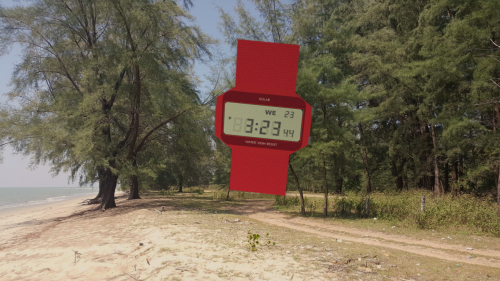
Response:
{"hour": 3, "minute": 23, "second": 44}
